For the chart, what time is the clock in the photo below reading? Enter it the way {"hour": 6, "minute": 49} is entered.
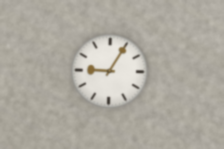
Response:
{"hour": 9, "minute": 5}
